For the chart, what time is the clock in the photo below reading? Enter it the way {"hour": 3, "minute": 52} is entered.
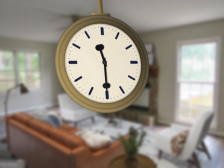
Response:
{"hour": 11, "minute": 30}
